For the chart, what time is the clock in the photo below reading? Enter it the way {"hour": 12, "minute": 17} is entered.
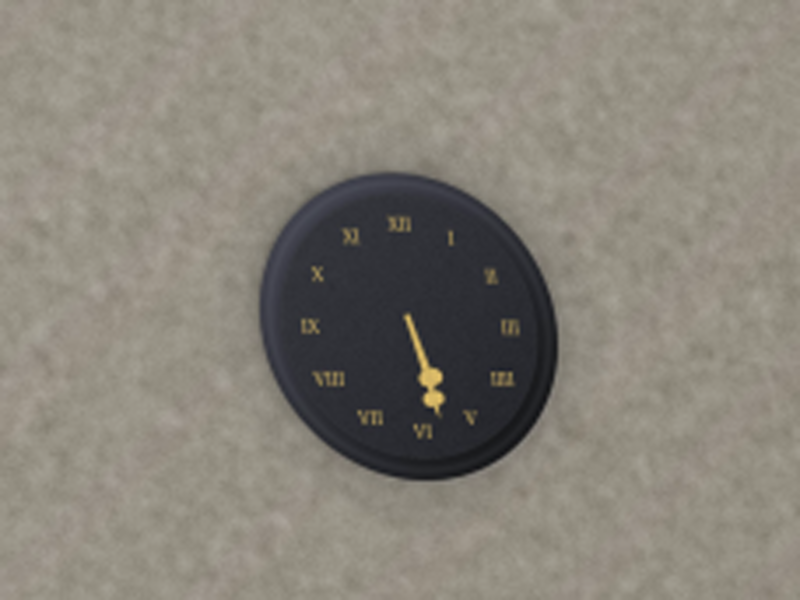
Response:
{"hour": 5, "minute": 28}
